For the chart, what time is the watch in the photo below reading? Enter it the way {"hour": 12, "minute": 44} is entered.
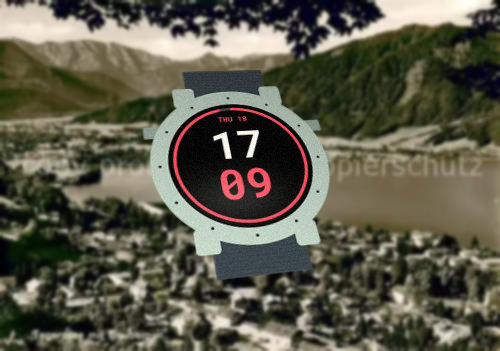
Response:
{"hour": 17, "minute": 9}
